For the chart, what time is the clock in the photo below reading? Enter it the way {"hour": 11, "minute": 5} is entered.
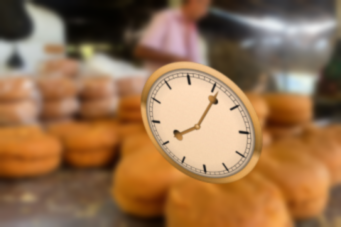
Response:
{"hour": 8, "minute": 6}
